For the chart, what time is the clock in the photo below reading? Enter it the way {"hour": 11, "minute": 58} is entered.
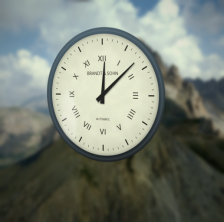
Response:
{"hour": 12, "minute": 8}
